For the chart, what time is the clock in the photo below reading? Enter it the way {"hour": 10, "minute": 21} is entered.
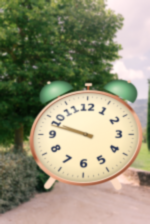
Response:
{"hour": 9, "minute": 48}
